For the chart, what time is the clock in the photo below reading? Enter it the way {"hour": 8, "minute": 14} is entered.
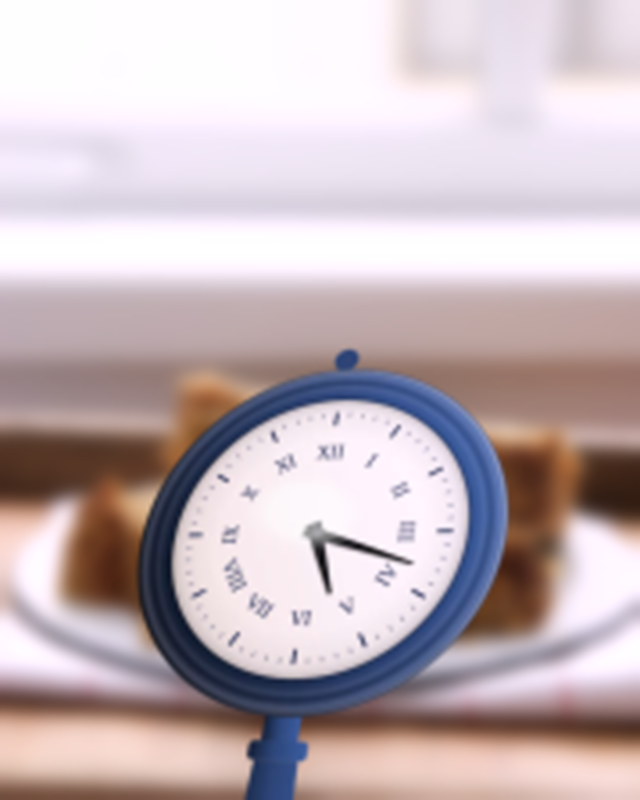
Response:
{"hour": 5, "minute": 18}
